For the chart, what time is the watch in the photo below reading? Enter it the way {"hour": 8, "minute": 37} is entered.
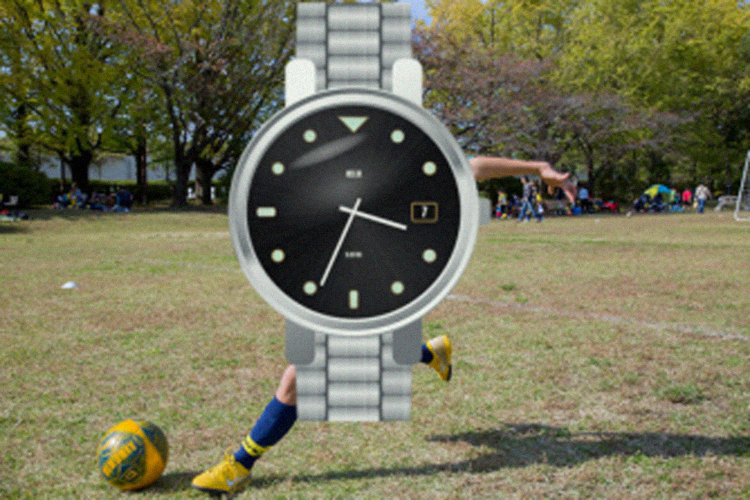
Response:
{"hour": 3, "minute": 34}
